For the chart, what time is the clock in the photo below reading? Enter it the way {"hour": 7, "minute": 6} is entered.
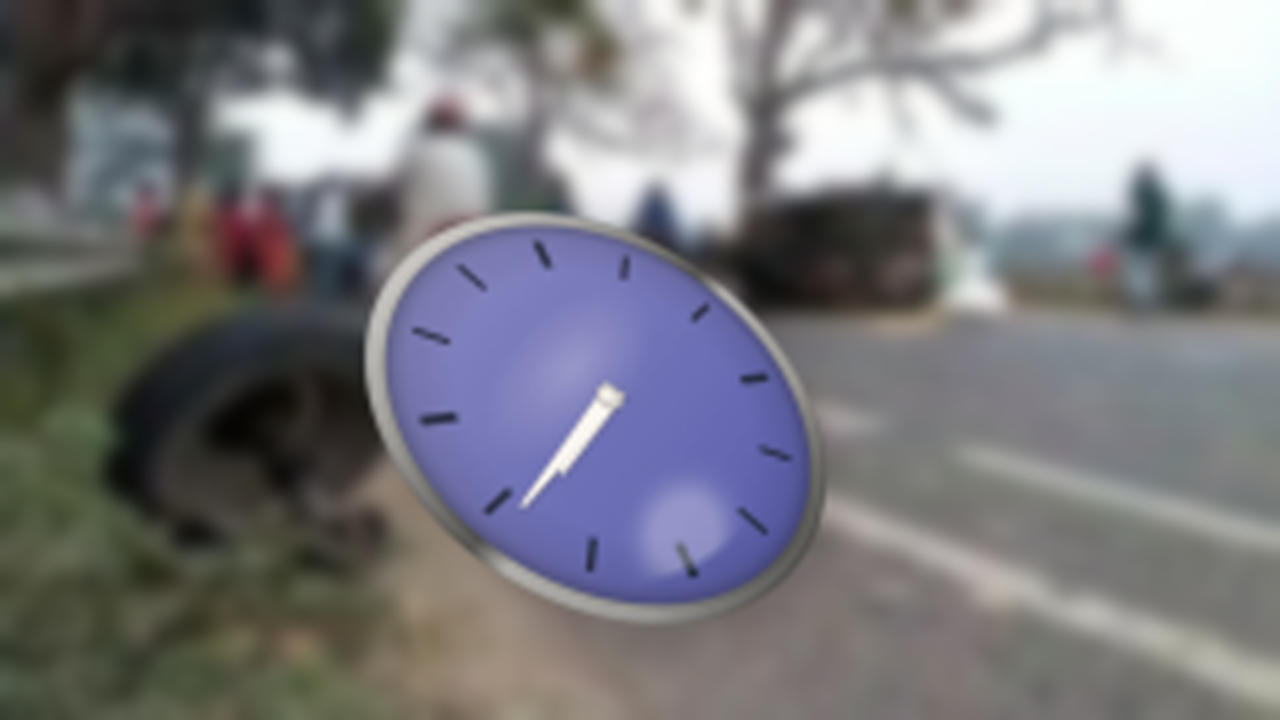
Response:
{"hour": 7, "minute": 39}
